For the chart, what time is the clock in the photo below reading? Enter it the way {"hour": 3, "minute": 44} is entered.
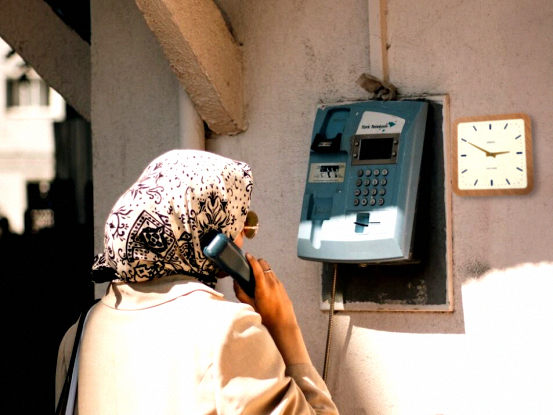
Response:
{"hour": 2, "minute": 50}
